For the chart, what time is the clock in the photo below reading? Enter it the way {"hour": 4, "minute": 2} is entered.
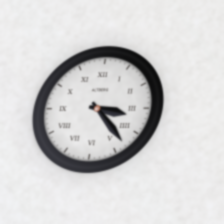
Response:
{"hour": 3, "minute": 23}
